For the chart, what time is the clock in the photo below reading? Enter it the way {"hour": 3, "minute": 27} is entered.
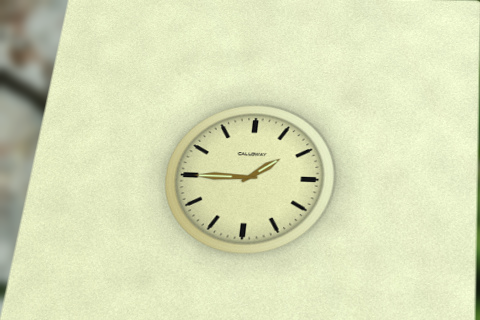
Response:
{"hour": 1, "minute": 45}
